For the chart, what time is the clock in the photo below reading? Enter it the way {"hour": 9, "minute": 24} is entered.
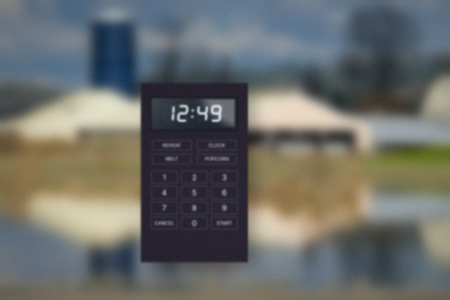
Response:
{"hour": 12, "minute": 49}
